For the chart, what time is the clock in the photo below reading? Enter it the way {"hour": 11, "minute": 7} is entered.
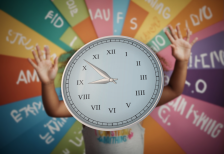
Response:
{"hour": 8, "minute": 52}
